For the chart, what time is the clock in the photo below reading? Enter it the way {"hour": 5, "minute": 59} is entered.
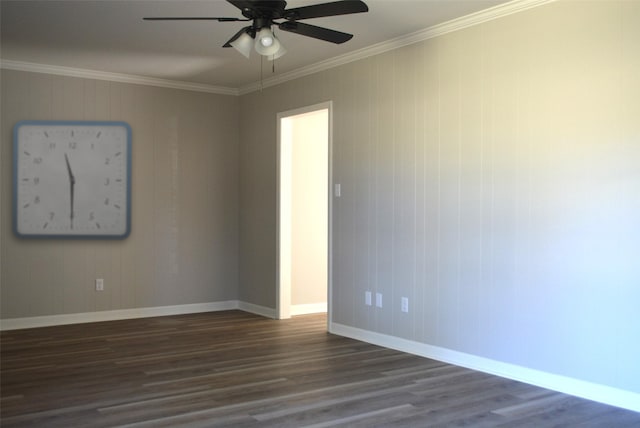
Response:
{"hour": 11, "minute": 30}
